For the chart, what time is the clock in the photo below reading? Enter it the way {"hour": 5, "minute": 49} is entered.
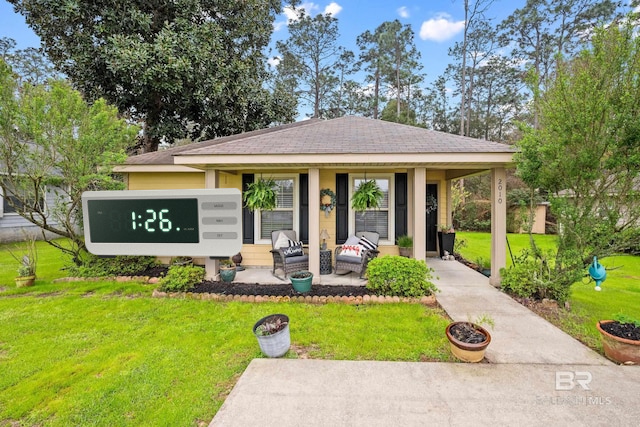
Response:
{"hour": 1, "minute": 26}
